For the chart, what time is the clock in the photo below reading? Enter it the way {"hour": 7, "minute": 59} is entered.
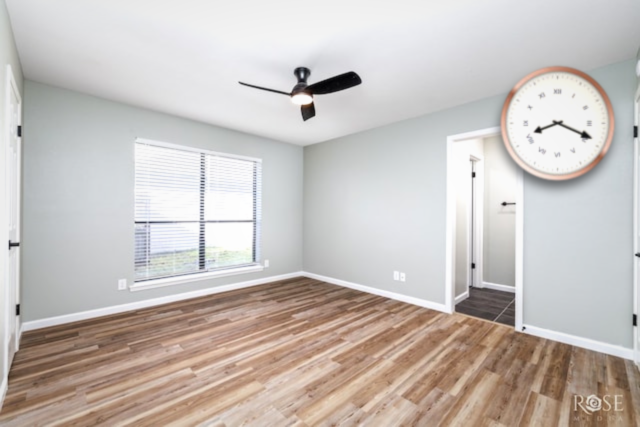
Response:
{"hour": 8, "minute": 19}
